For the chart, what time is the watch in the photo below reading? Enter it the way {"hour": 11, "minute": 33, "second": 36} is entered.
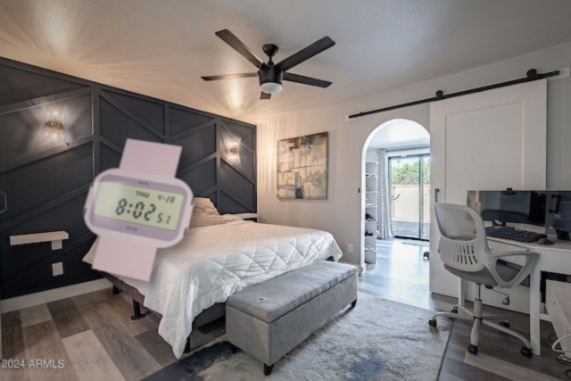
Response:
{"hour": 8, "minute": 2, "second": 51}
